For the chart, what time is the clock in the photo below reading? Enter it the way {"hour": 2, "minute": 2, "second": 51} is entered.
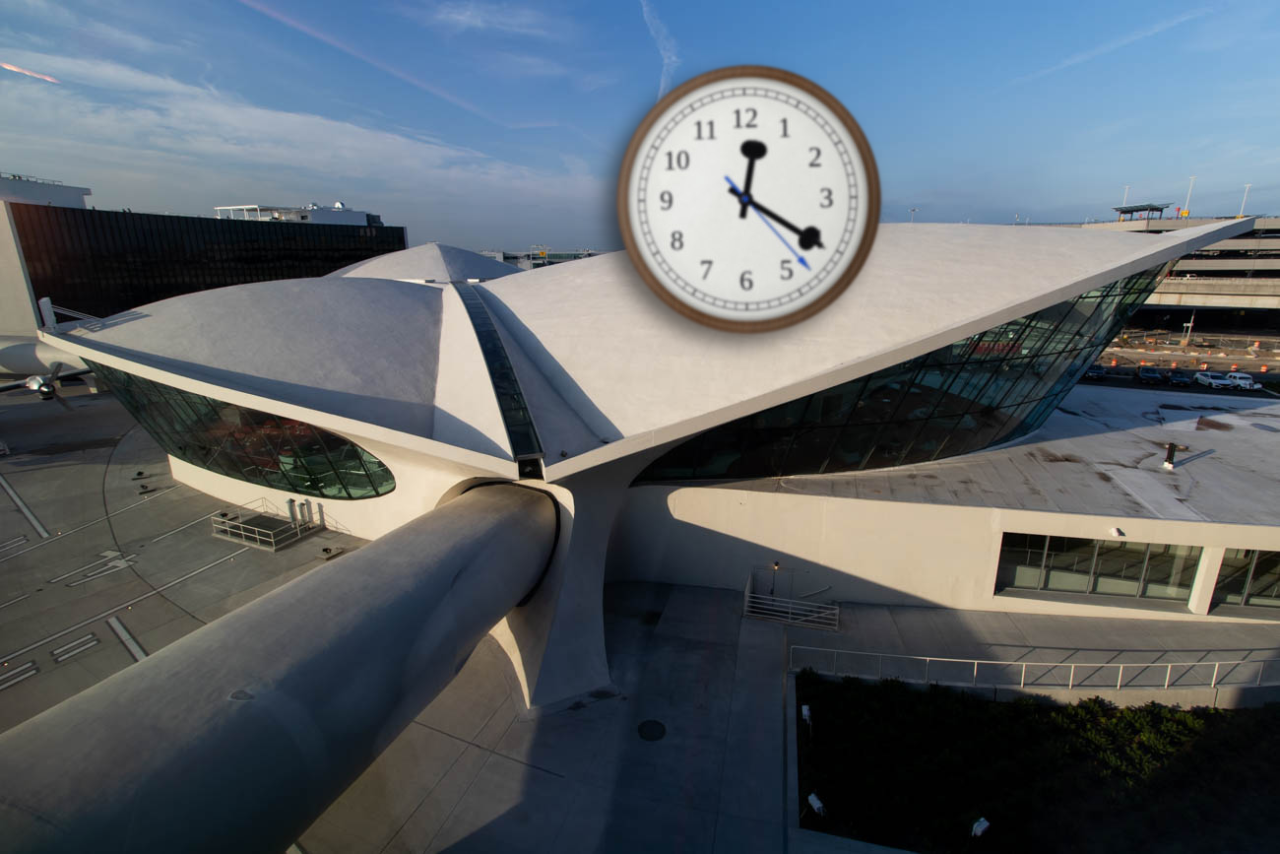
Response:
{"hour": 12, "minute": 20, "second": 23}
